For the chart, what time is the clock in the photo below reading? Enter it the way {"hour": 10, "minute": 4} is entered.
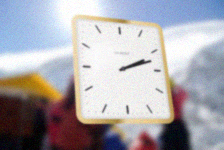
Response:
{"hour": 2, "minute": 12}
